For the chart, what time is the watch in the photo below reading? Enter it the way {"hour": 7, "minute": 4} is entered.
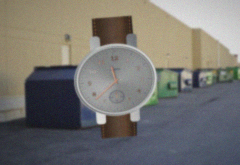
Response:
{"hour": 11, "minute": 38}
